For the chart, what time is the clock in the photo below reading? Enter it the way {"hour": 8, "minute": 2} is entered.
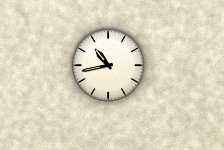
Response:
{"hour": 10, "minute": 43}
